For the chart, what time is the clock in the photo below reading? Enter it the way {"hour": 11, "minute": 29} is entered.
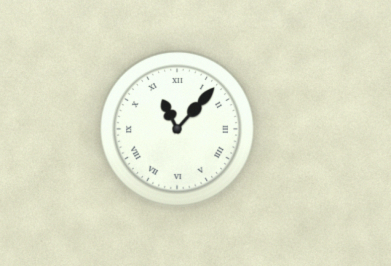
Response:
{"hour": 11, "minute": 7}
